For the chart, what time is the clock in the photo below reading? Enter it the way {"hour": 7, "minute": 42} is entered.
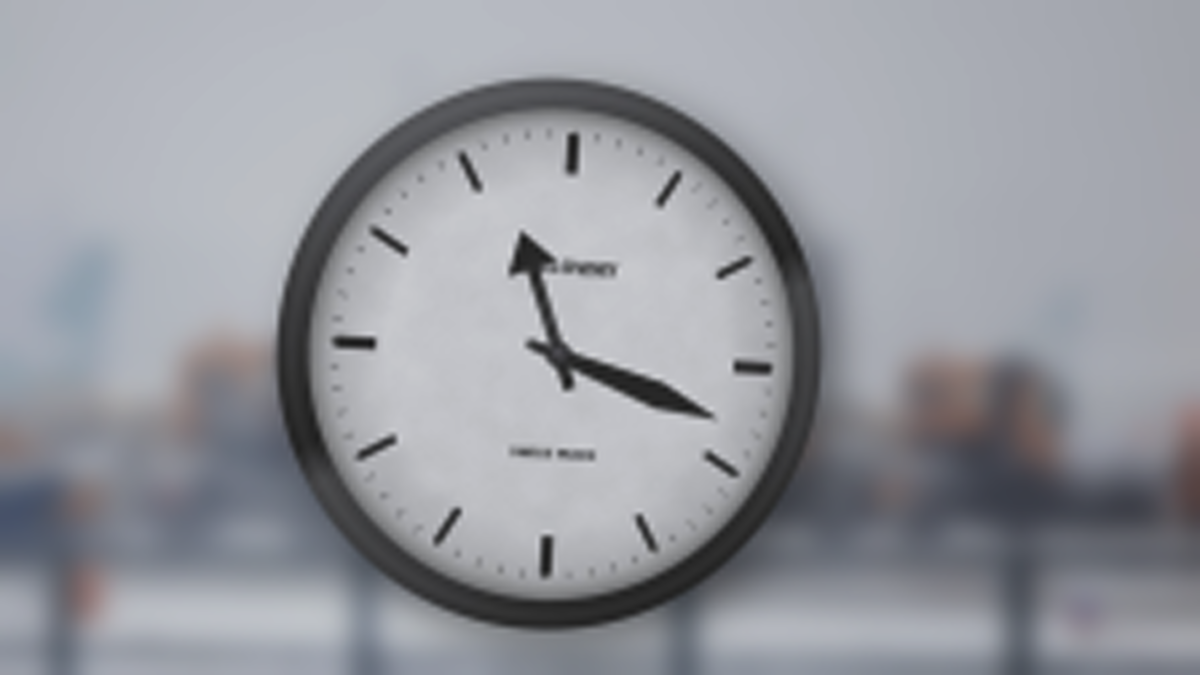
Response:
{"hour": 11, "minute": 18}
